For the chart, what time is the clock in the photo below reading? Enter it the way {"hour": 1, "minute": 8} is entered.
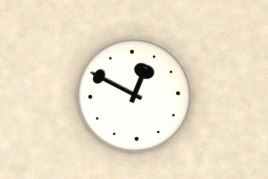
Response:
{"hour": 12, "minute": 50}
